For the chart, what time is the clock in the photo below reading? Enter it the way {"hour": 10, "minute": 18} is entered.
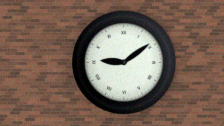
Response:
{"hour": 9, "minute": 9}
